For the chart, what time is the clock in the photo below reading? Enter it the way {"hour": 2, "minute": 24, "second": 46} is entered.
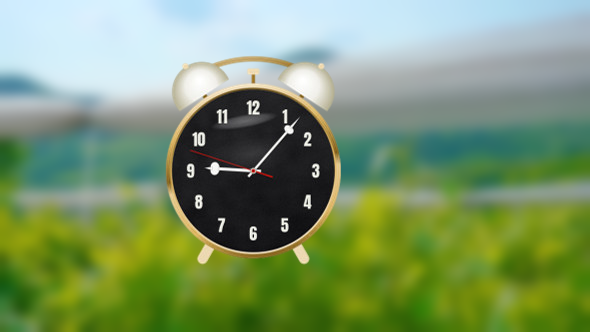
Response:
{"hour": 9, "minute": 6, "second": 48}
